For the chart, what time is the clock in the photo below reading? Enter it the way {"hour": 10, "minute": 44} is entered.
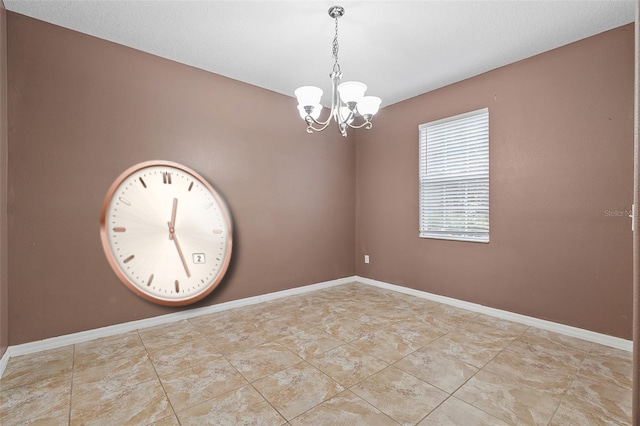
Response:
{"hour": 12, "minute": 27}
